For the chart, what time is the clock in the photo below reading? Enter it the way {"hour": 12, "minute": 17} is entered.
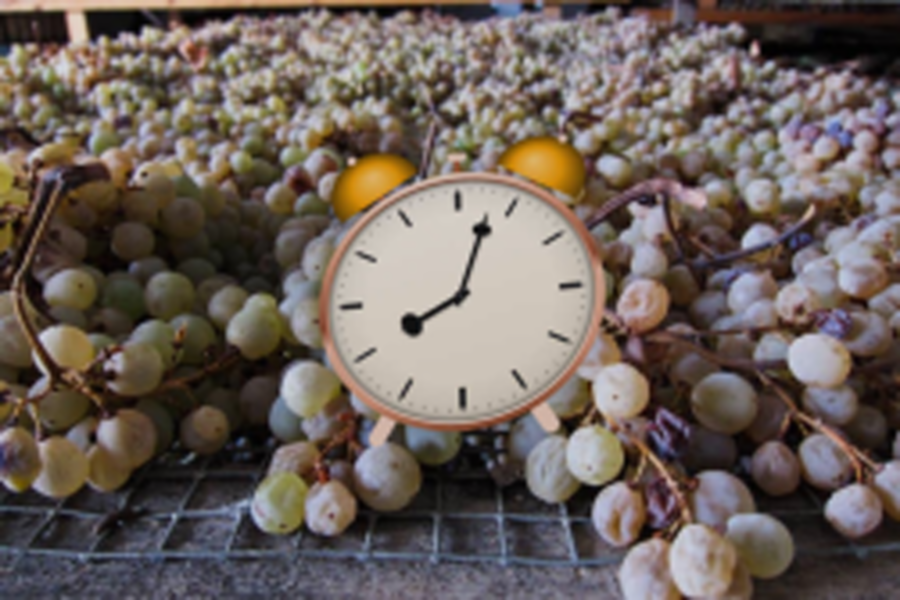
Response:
{"hour": 8, "minute": 3}
